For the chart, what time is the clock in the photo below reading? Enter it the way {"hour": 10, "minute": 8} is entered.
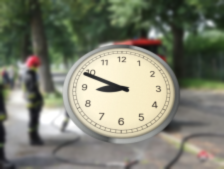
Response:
{"hour": 8, "minute": 49}
